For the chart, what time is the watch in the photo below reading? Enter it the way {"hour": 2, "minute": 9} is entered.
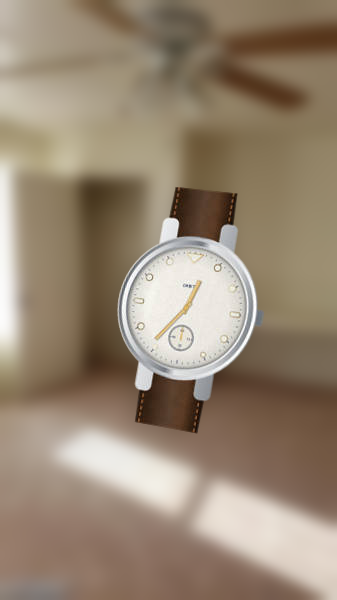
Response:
{"hour": 12, "minute": 36}
